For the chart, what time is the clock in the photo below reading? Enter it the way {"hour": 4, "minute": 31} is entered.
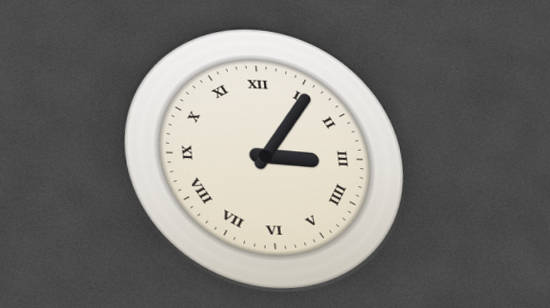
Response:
{"hour": 3, "minute": 6}
